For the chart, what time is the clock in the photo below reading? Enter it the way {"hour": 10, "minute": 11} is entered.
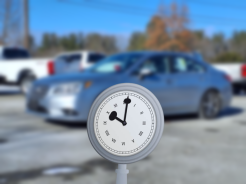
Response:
{"hour": 10, "minute": 1}
